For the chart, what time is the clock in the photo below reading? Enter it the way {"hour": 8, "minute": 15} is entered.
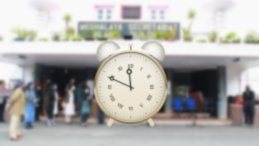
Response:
{"hour": 11, "minute": 49}
